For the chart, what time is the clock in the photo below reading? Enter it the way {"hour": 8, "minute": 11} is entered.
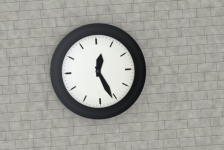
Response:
{"hour": 12, "minute": 26}
